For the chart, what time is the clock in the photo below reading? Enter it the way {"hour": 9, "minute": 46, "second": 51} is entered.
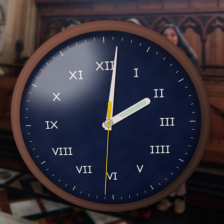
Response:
{"hour": 2, "minute": 1, "second": 31}
